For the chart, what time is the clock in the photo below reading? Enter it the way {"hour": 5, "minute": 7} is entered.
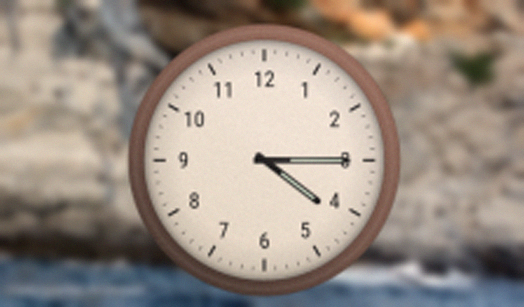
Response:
{"hour": 4, "minute": 15}
